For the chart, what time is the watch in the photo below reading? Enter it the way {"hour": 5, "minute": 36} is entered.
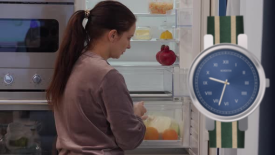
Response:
{"hour": 9, "minute": 33}
